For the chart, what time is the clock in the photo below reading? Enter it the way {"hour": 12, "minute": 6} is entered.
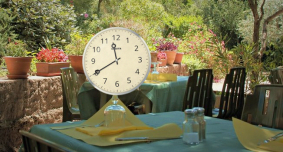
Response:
{"hour": 11, "minute": 40}
